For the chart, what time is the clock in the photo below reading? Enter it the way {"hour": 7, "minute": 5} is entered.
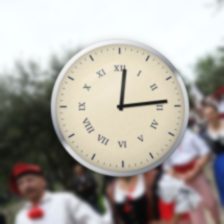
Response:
{"hour": 12, "minute": 14}
